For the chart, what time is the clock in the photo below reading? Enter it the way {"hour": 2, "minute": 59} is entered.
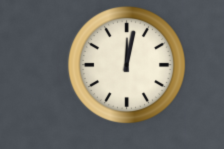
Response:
{"hour": 12, "minute": 2}
